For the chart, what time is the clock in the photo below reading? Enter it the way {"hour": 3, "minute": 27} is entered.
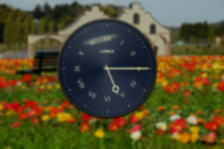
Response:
{"hour": 5, "minute": 15}
